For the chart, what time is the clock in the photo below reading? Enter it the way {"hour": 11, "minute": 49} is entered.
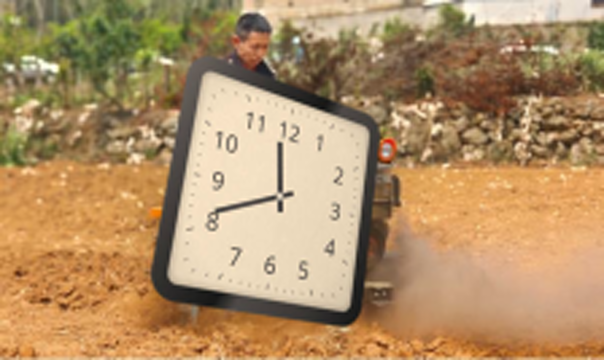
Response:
{"hour": 11, "minute": 41}
